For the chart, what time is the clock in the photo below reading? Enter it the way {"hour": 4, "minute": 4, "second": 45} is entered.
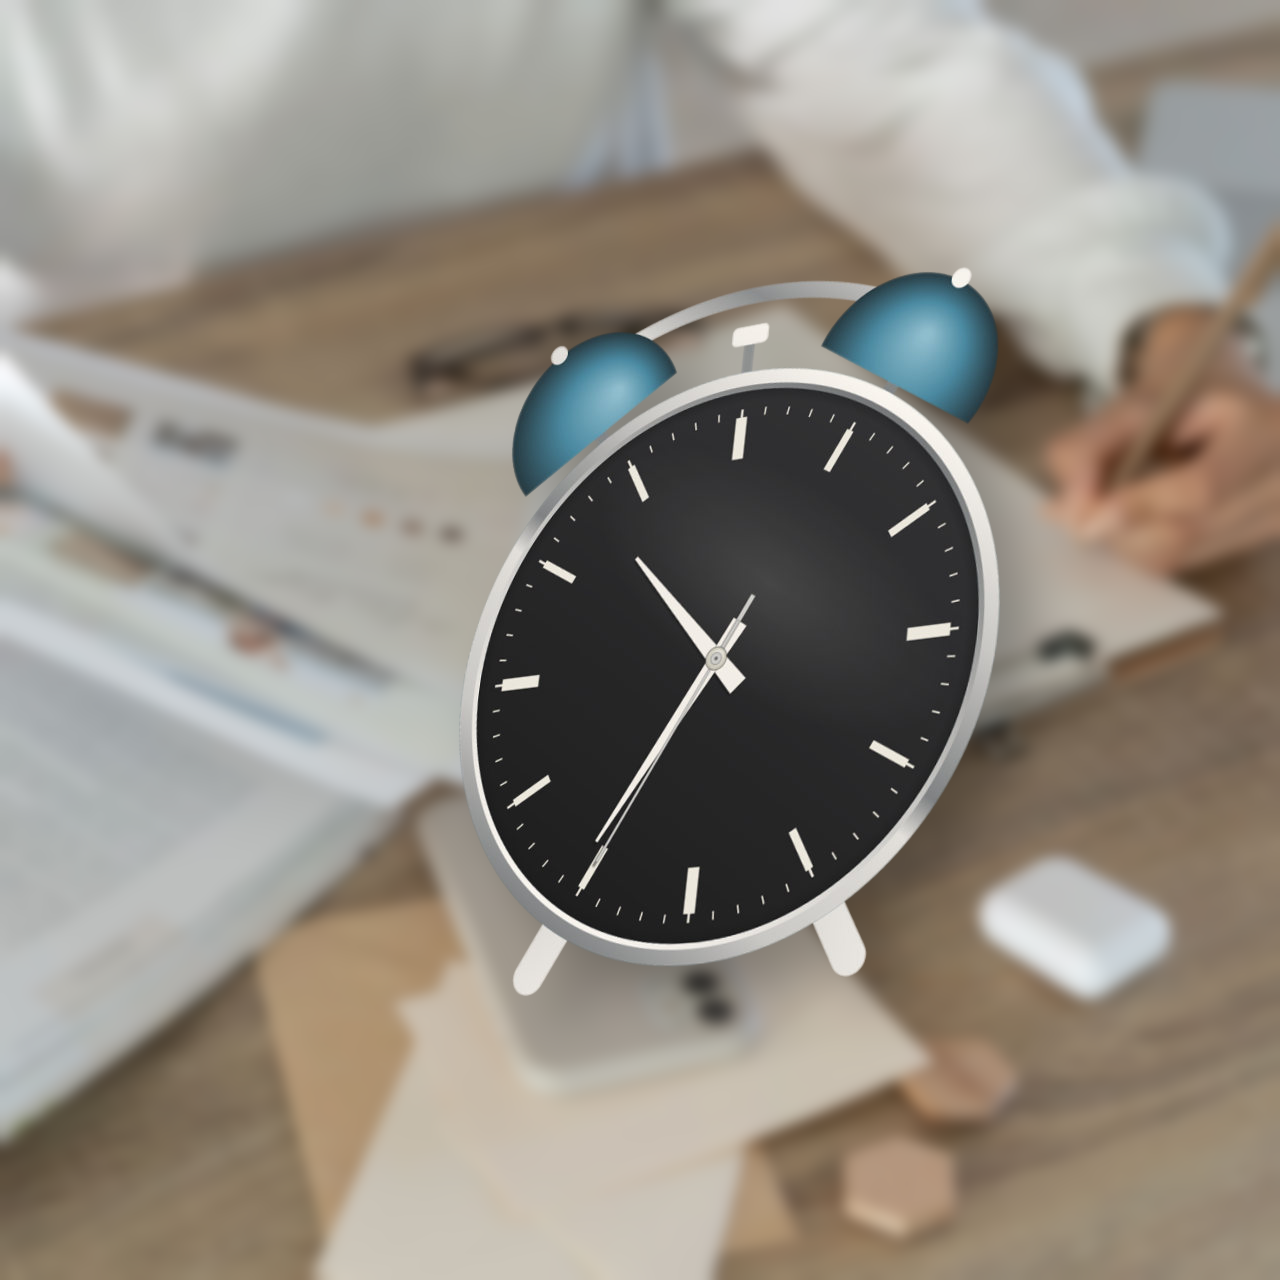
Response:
{"hour": 10, "minute": 35, "second": 35}
